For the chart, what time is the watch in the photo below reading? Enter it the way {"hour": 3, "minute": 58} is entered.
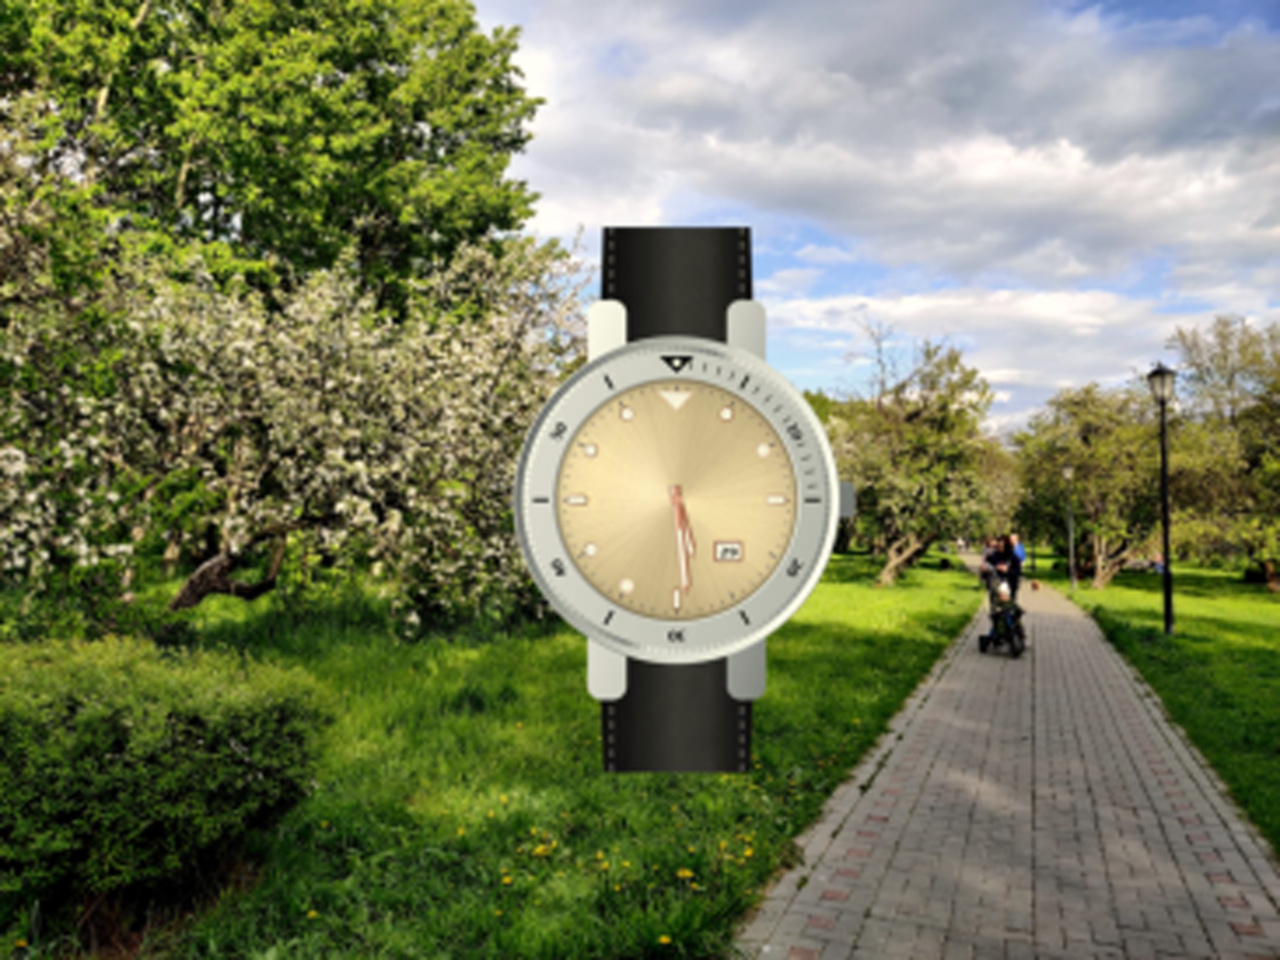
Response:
{"hour": 5, "minute": 29}
